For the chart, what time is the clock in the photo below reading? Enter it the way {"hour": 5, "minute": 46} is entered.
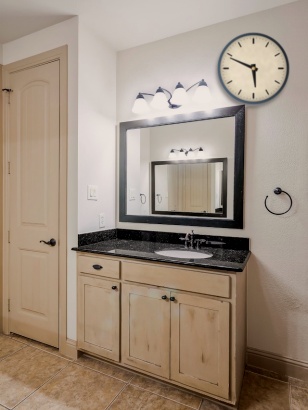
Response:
{"hour": 5, "minute": 49}
